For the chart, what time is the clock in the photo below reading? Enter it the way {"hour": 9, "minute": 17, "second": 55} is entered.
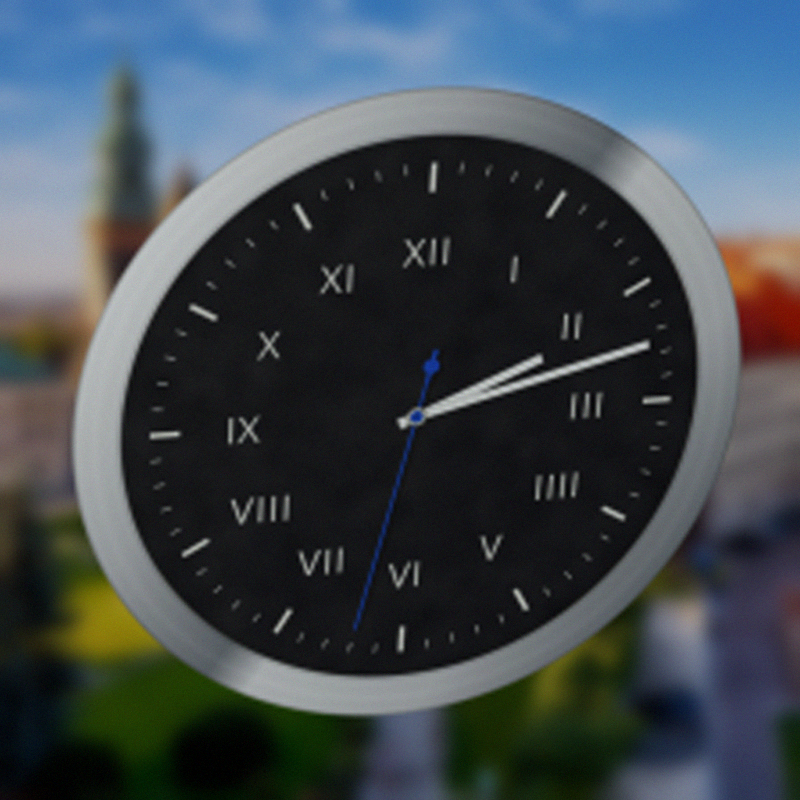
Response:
{"hour": 2, "minute": 12, "second": 32}
